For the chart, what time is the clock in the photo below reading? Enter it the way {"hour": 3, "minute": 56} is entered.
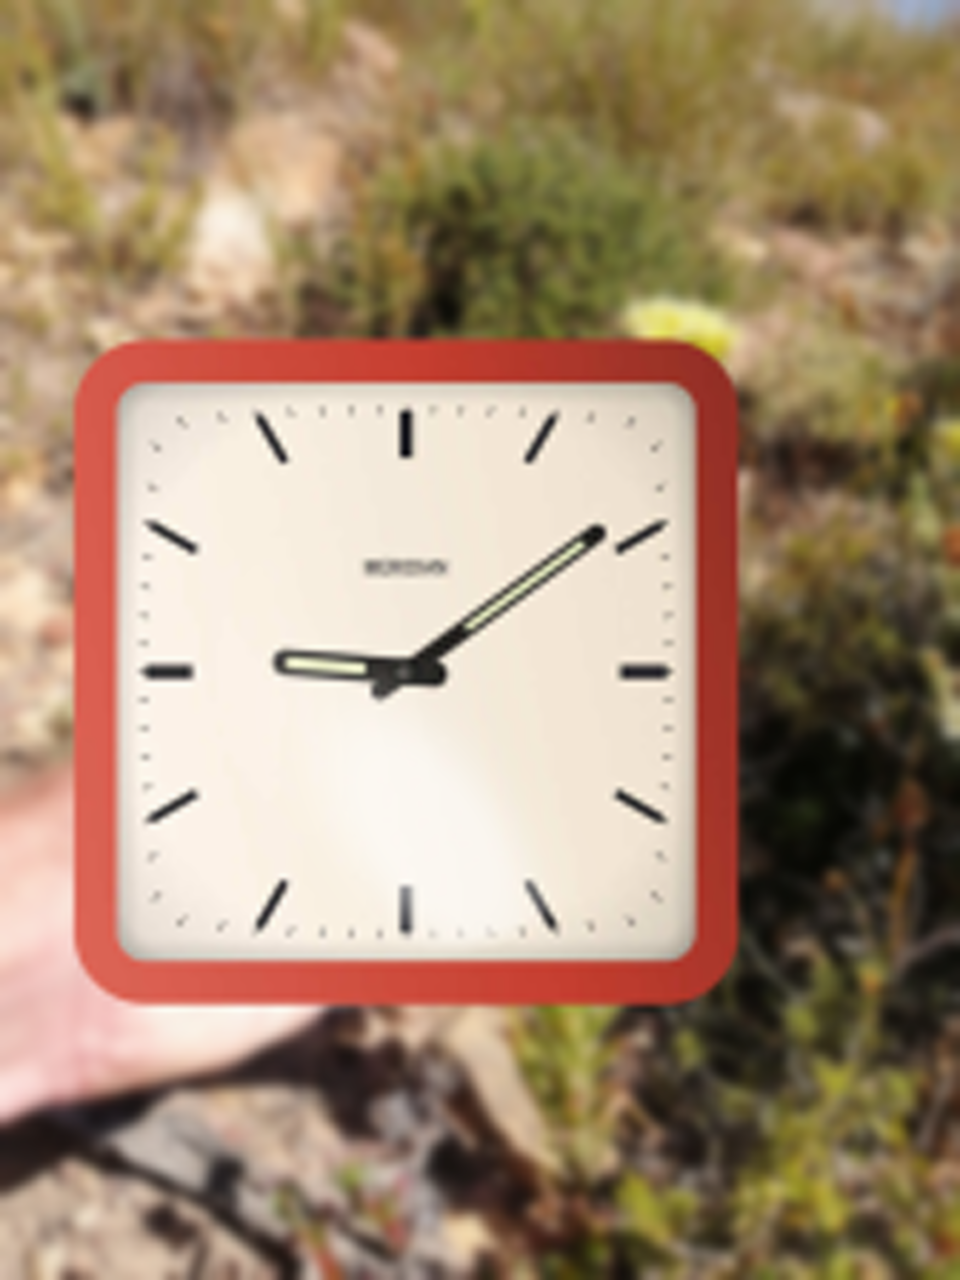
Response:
{"hour": 9, "minute": 9}
